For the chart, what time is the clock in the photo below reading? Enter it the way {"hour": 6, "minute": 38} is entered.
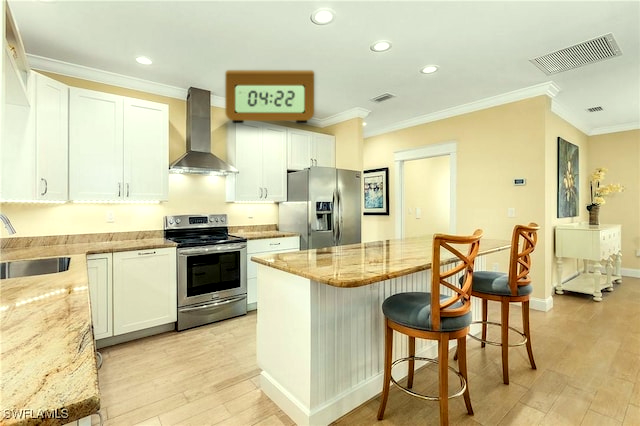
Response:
{"hour": 4, "minute": 22}
